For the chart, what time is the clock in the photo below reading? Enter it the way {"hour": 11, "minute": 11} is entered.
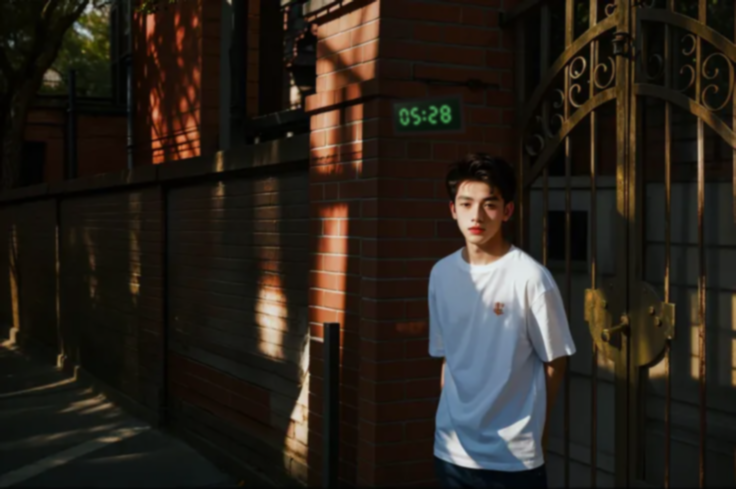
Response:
{"hour": 5, "minute": 28}
